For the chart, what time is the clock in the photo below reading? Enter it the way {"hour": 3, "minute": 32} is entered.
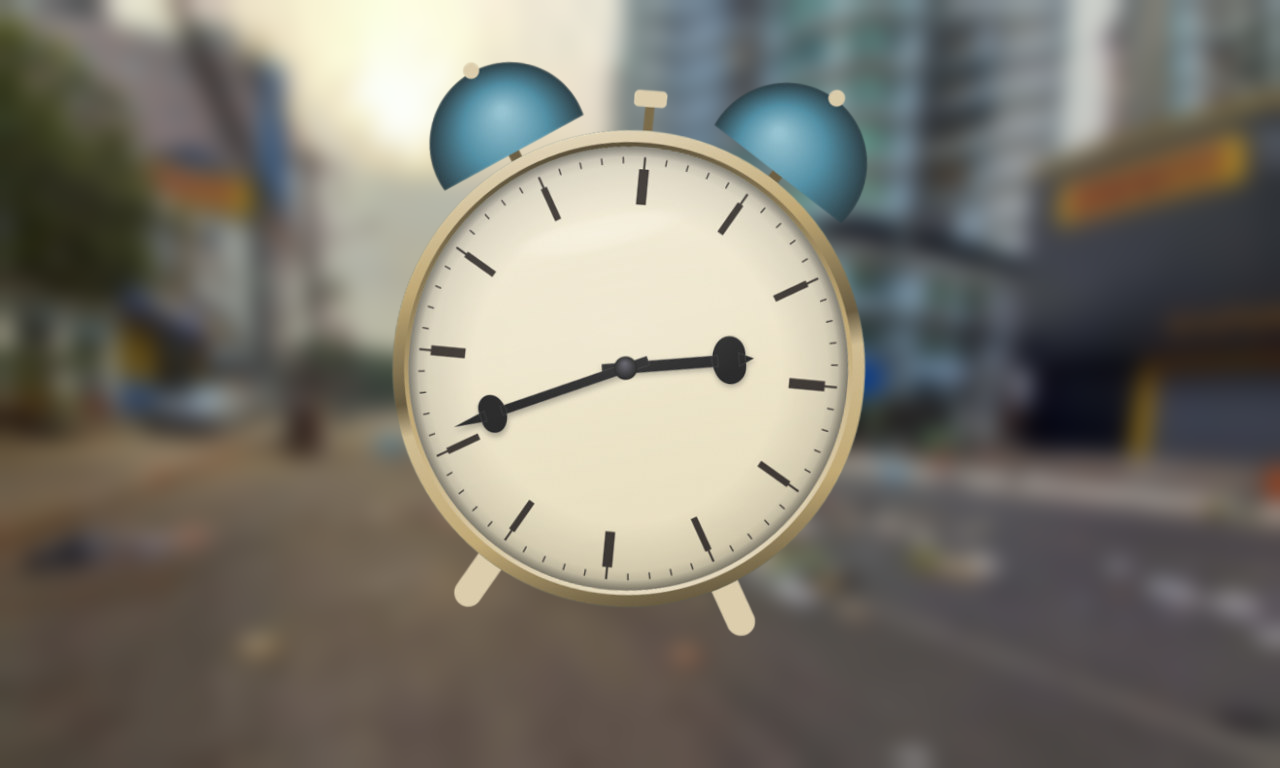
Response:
{"hour": 2, "minute": 41}
